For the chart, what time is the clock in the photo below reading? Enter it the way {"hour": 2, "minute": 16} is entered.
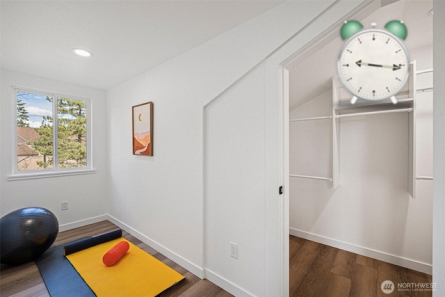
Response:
{"hour": 9, "minute": 16}
